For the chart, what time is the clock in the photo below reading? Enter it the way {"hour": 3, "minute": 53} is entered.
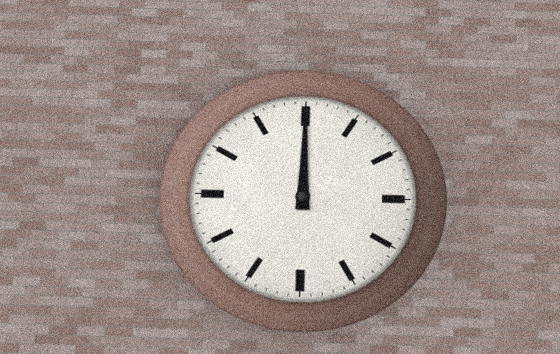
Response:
{"hour": 12, "minute": 0}
